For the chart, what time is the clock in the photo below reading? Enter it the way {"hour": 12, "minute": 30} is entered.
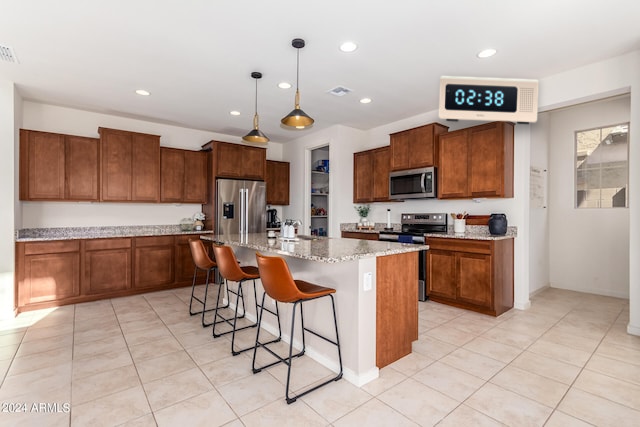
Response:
{"hour": 2, "minute": 38}
